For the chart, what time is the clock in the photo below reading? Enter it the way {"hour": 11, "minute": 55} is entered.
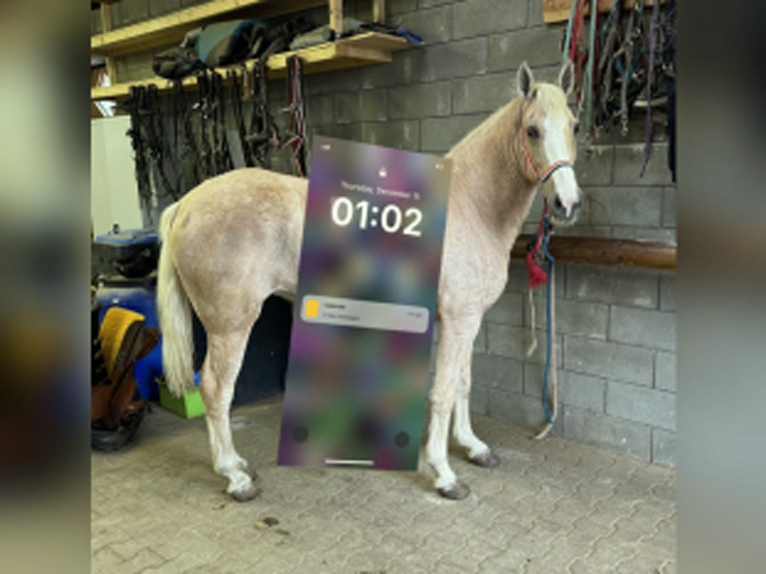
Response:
{"hour": 1, "minute": 2}
